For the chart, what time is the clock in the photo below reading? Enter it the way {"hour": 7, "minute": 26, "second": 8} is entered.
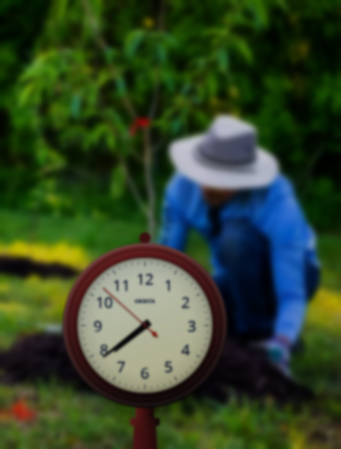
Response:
{"hour": 7, "minute": 38, "second": 52}
